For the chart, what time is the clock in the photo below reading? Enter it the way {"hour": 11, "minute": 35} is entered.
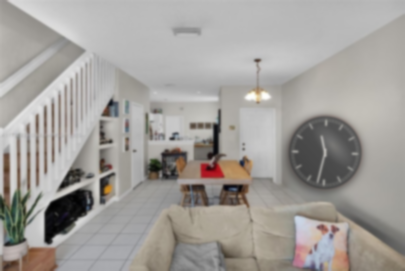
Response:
{"hour": 11, "minute": 32}
